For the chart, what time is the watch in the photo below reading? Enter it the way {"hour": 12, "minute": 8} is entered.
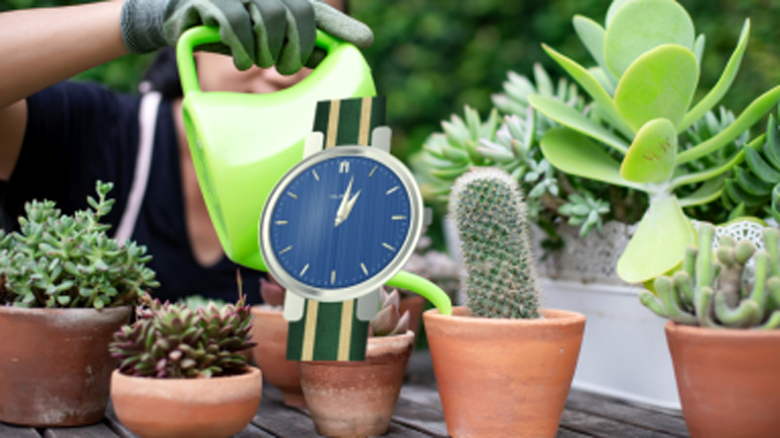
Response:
{"hour": 1, "minute": 2}
